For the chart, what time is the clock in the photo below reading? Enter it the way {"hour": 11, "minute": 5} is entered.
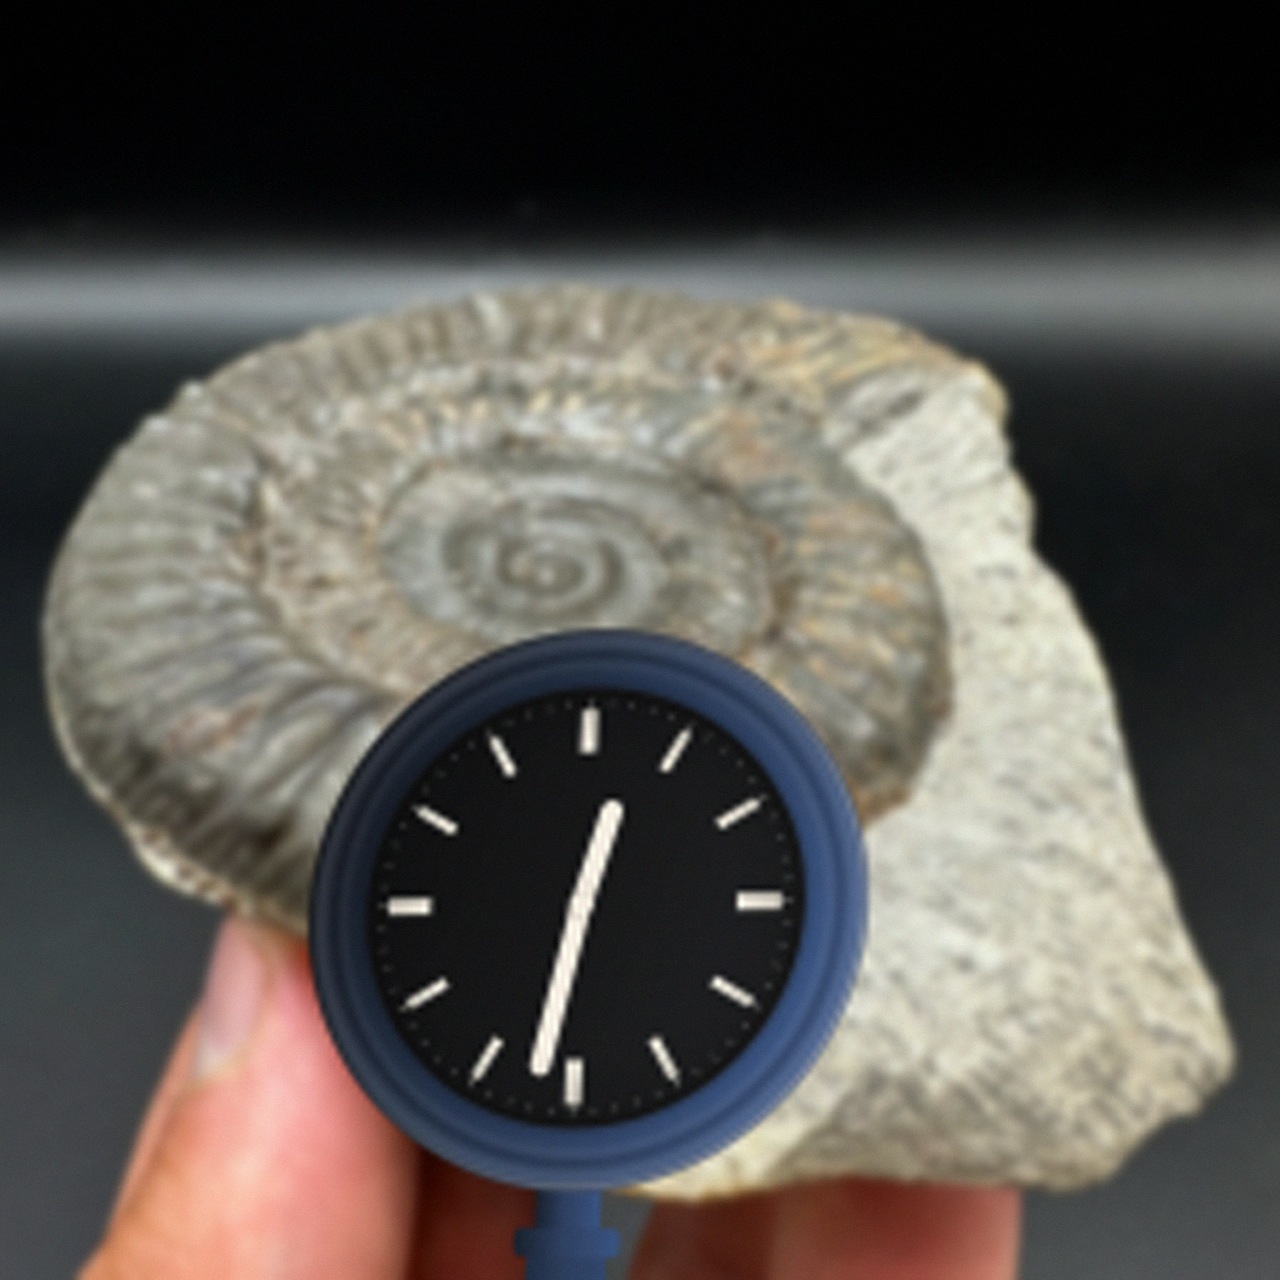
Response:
{"hour": 12, "minute": 32}
